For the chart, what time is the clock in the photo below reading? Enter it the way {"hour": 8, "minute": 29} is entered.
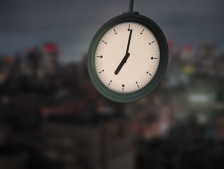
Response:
{"hour": 7, "minute": 1}
